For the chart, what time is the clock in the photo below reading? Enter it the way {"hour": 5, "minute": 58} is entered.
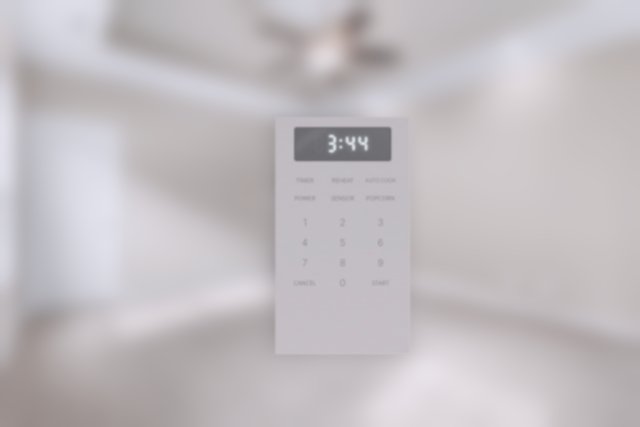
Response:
{"hour": 3, "minute": 44}
